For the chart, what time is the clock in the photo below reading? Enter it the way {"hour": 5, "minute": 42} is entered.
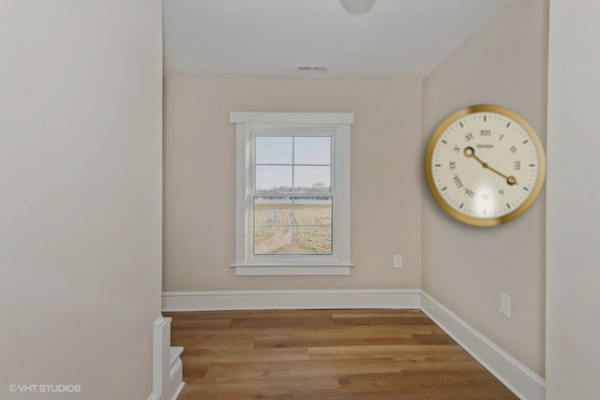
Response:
{"hour": 10, "minute": 20}
